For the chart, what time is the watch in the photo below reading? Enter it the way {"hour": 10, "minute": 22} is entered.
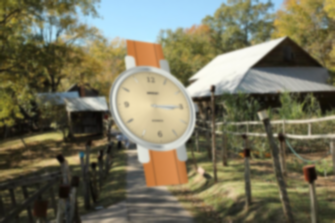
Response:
{"hour": 3, "minute": 15}
